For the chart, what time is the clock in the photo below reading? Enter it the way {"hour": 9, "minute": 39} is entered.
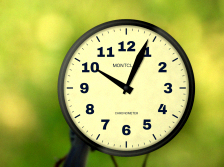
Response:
{"hour": 10, "minute": 4}
